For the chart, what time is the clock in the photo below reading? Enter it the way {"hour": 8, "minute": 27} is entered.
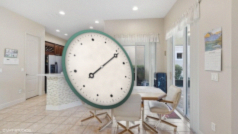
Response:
{"hour": 8, "minute": 11}
